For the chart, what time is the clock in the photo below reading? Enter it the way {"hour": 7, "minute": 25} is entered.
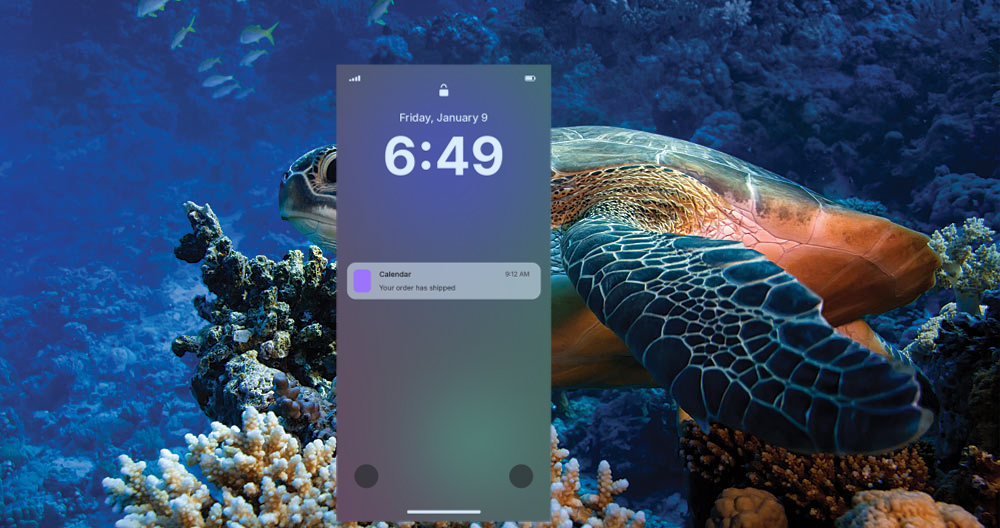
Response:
{"hour": 6, "minute": 49}
